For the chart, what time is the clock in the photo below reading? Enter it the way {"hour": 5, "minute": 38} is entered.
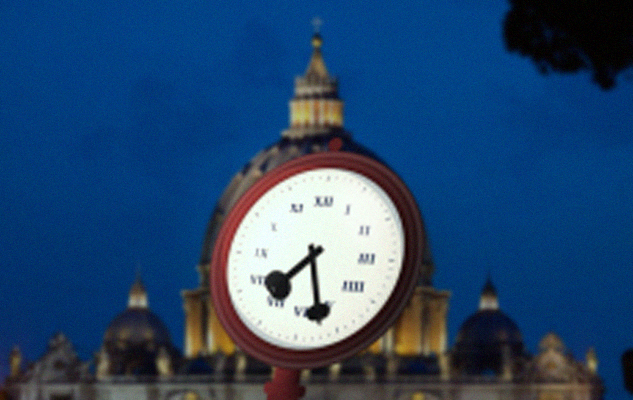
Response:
{"hour": 7, "minute": 27}
